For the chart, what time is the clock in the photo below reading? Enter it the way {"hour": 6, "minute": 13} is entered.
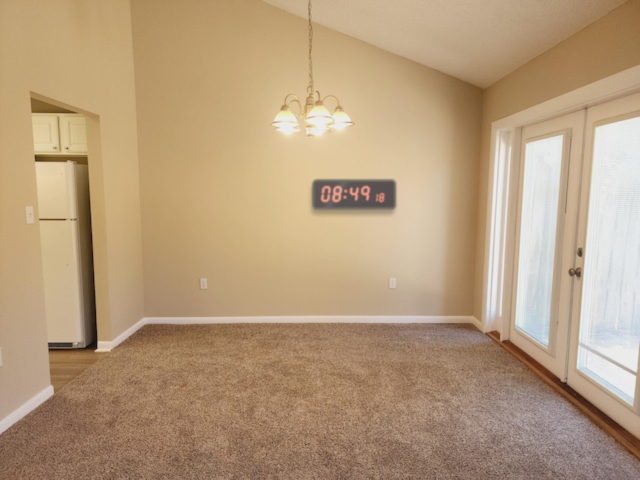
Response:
{"hour": 8, "minute": 49}
